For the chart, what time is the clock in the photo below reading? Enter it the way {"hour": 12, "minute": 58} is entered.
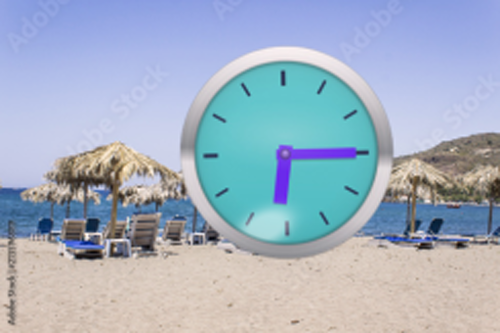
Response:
{"hour": 6, "minute": 15}
